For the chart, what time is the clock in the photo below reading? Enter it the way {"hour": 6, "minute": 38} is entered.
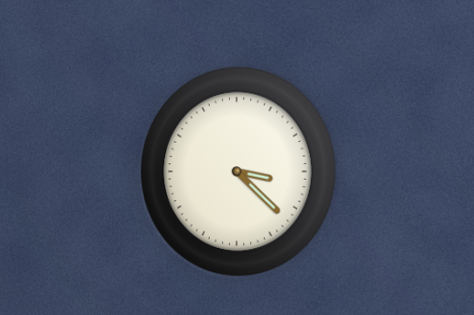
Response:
{"hour": 3, "minute": 22}
